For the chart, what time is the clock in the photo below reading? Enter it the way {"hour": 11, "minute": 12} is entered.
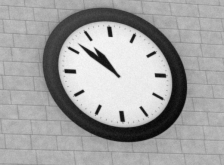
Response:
{"hour": 10, "minute": 52}
